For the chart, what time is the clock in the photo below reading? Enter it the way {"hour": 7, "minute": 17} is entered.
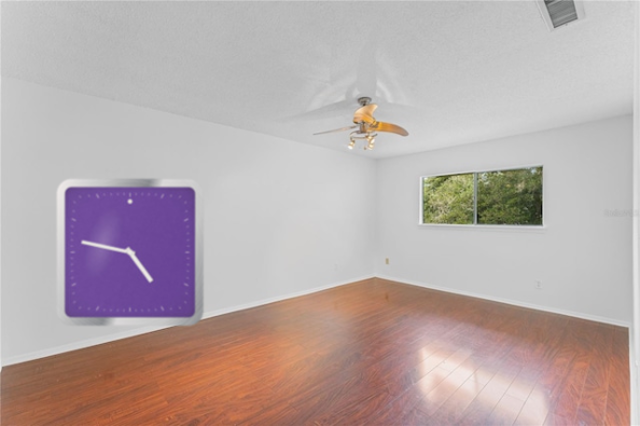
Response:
{"hour": 4, "minute": 47}
